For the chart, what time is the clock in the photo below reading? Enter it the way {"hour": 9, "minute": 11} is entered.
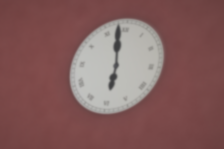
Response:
{"hour": 5, "minute": 58}
